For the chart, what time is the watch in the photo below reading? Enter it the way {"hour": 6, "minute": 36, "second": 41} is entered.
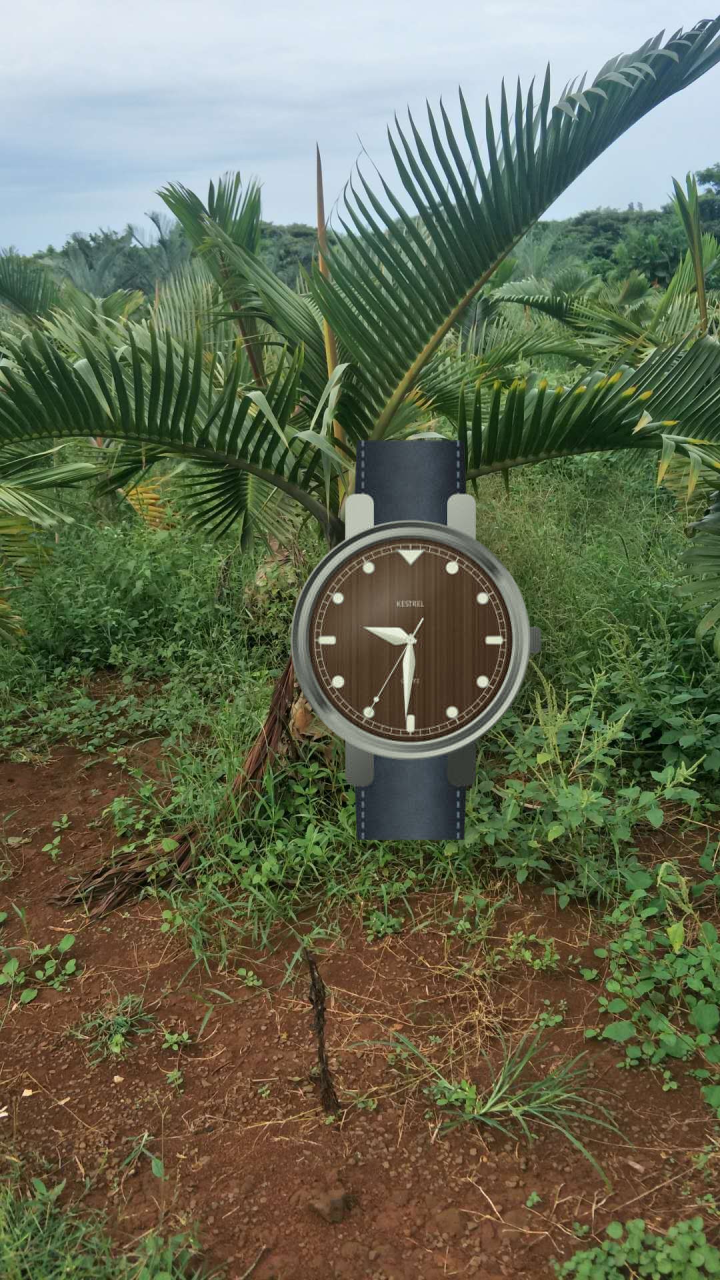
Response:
{"hour": 9, "minute": 30, "second": 35}
